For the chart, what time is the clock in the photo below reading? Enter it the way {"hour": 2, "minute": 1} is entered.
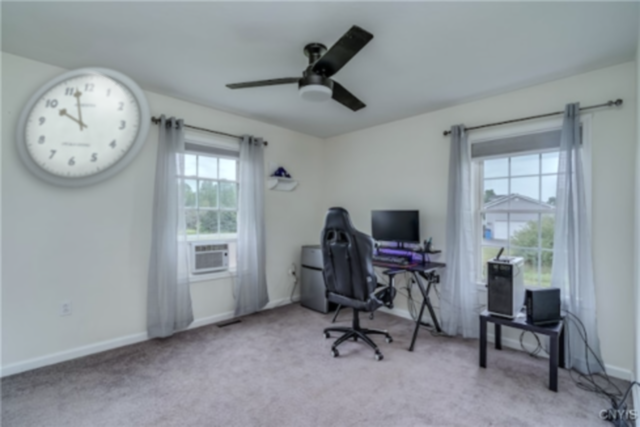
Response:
{"hour": 9, "minute": 57}
